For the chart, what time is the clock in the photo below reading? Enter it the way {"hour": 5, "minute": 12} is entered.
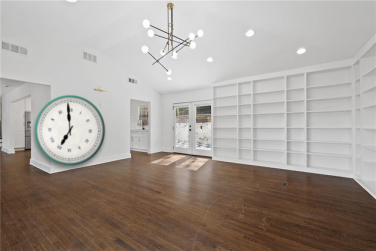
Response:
{"hour": 6, "minute": 59}
